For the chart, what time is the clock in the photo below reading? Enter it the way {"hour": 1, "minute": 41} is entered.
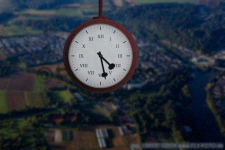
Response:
{"hour": 4, "minute": 28}
